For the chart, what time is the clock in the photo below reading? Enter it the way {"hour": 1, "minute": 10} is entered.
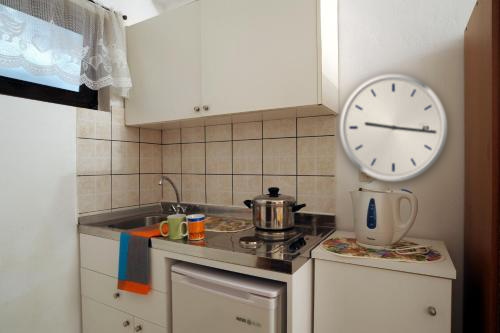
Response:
{"hour": 9, "minute": 16}
